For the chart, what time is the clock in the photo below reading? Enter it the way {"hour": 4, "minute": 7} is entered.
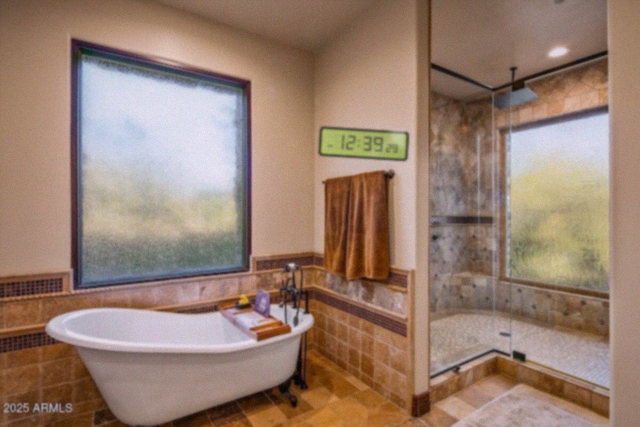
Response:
{"hour": 12, "minute": 39}
